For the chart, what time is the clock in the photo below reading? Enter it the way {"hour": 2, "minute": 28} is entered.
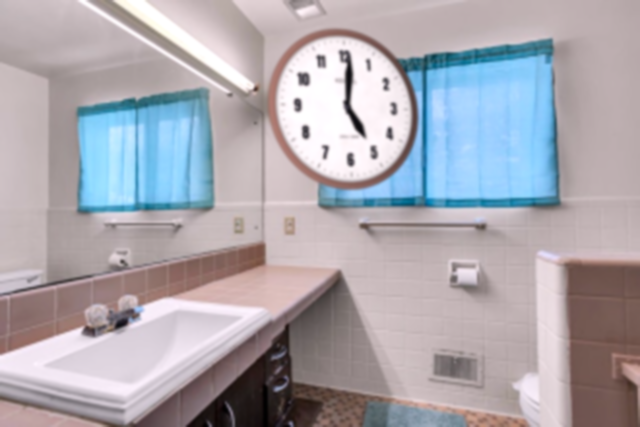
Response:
{"hour": 5, "minute": 1}
